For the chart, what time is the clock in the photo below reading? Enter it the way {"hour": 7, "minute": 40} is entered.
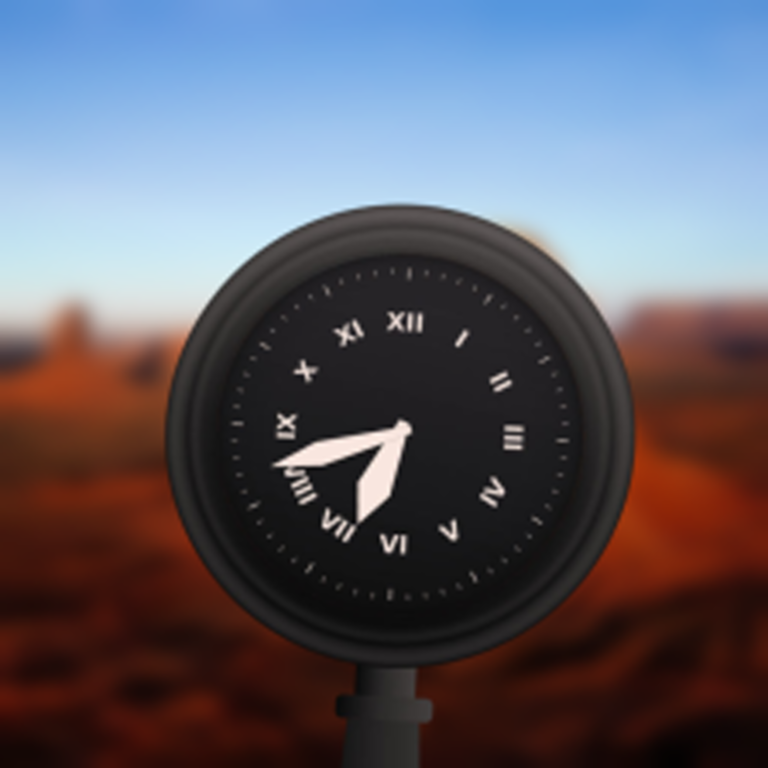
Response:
{"hour": 6, "minute": 42}
